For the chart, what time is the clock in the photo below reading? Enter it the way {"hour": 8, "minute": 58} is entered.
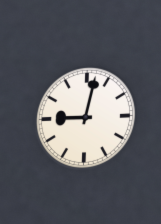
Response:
{"hour": 9, "minute": 2}
